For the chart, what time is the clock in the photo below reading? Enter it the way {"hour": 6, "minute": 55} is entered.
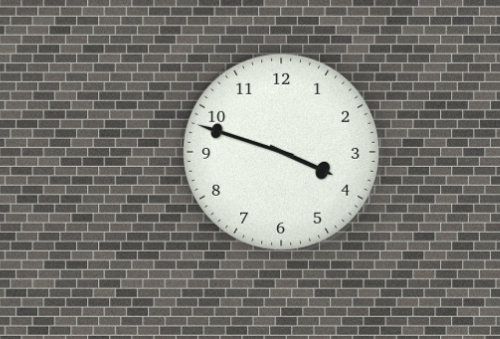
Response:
{"hour": 3, "minute": 48}
